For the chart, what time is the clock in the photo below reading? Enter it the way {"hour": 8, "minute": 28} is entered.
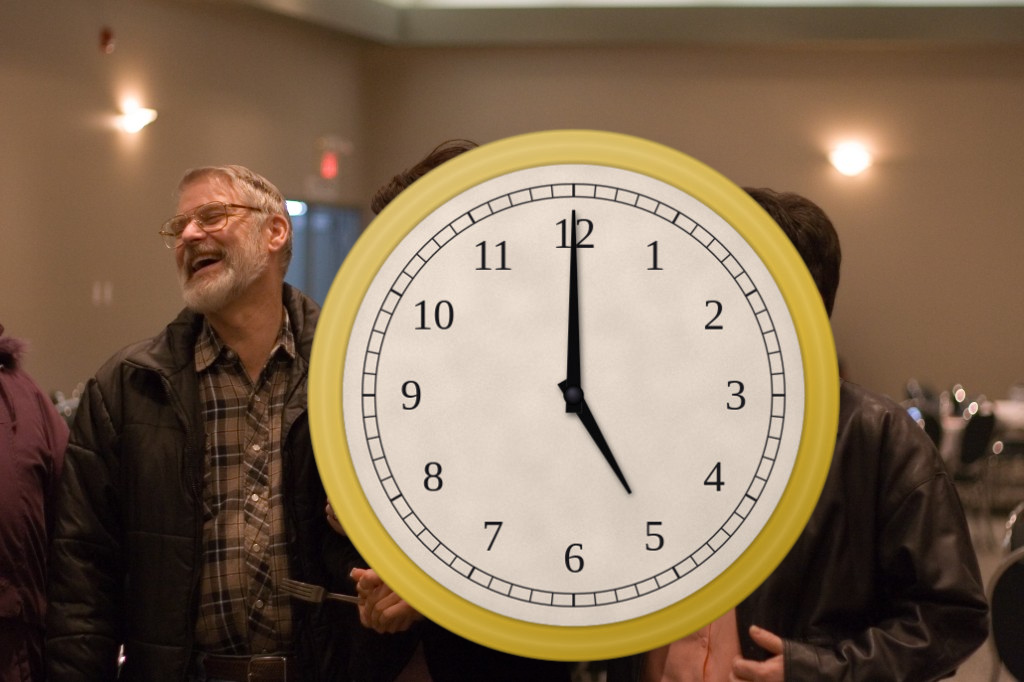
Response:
{"hour": 5, "minute": 0}
